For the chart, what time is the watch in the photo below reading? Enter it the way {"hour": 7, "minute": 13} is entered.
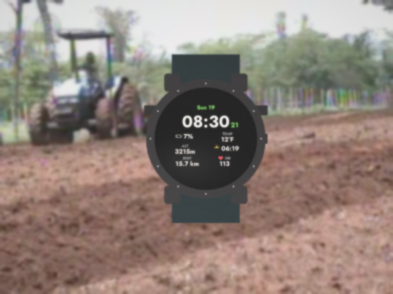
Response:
{"hour": 8, "minute": 30}
